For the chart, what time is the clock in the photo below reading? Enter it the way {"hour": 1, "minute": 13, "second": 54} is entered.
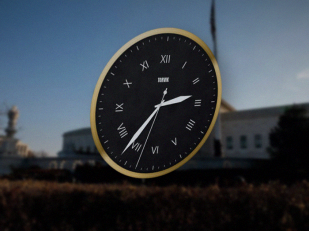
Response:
{"hour": 2, "minute": 36, "second": 33}
